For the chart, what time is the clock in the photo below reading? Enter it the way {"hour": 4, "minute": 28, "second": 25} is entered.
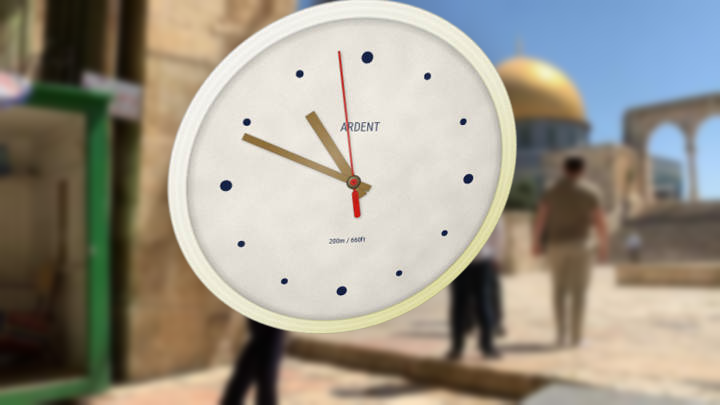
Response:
{"hour": 10, "minute": 48, "second": 58}
